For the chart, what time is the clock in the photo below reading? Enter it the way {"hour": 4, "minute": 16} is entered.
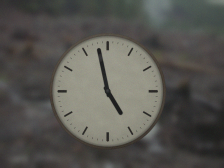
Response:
{"hour": 4, "minute": 58}
